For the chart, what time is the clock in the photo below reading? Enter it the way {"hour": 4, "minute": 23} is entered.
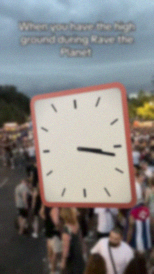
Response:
{"hour": 3, "minute": 17}
